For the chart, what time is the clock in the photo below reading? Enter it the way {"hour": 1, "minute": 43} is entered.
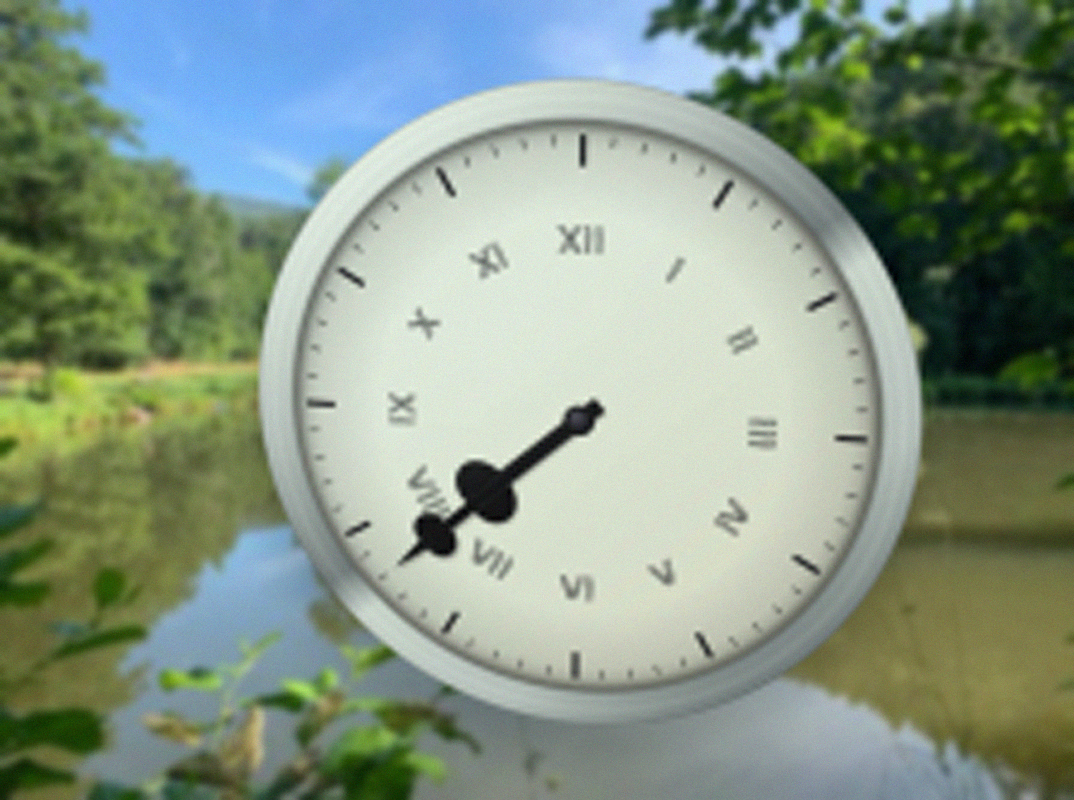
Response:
{"hour": 7, "minute": 38}
